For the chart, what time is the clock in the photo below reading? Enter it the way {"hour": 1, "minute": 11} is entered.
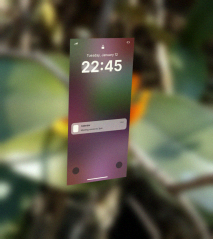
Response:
{"hour": 22, "minute": 45}
